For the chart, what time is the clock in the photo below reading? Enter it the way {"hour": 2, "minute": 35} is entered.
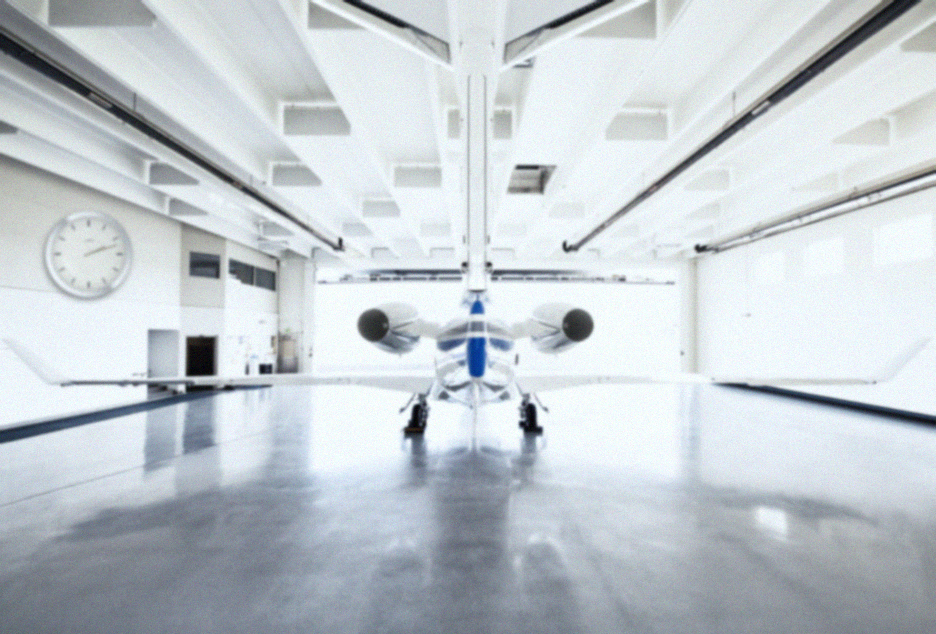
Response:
{"hour": 2, "minute": 12}
